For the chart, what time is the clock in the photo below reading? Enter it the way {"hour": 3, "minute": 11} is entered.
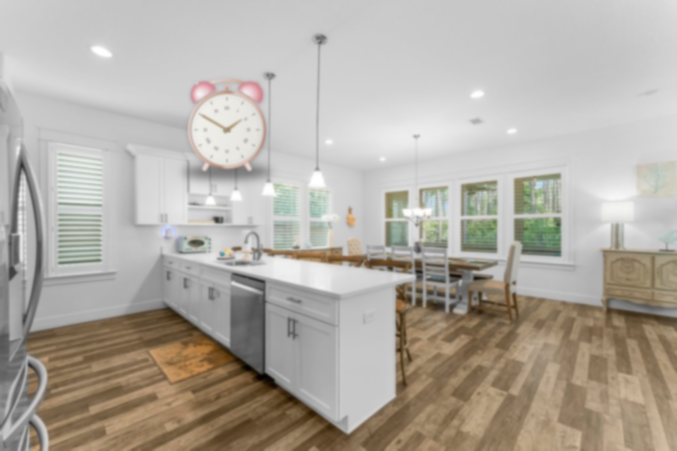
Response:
{"hour": 1, "minute": 50}
